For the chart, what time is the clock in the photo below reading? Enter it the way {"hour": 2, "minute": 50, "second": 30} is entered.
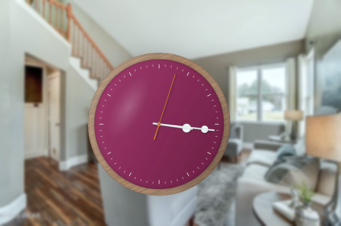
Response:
{"hour": 3, "minute": 16, "second": 3}
